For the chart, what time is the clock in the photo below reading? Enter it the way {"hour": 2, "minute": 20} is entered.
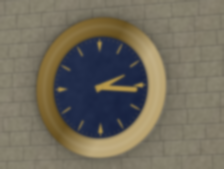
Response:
{"hour": 2, "minute": 16}
